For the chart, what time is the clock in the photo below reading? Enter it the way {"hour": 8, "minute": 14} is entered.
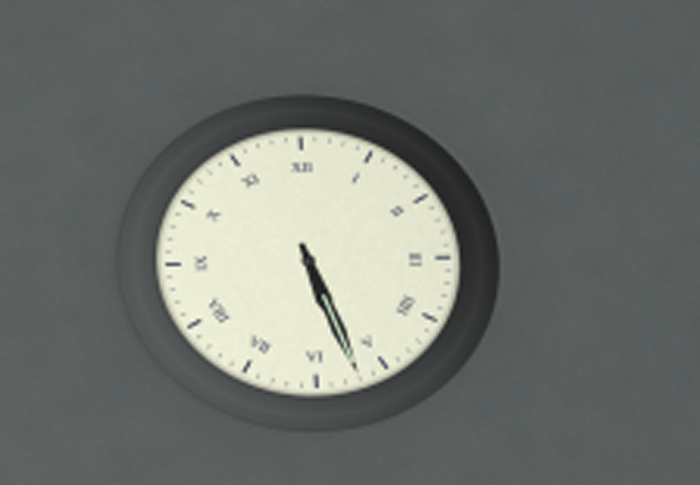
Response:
{"hour": 5, "minute": 27}
